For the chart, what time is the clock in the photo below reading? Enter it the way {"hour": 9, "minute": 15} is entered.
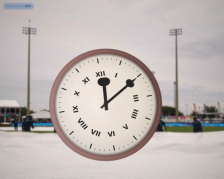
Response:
{"hour": 12, "minute": 10}
